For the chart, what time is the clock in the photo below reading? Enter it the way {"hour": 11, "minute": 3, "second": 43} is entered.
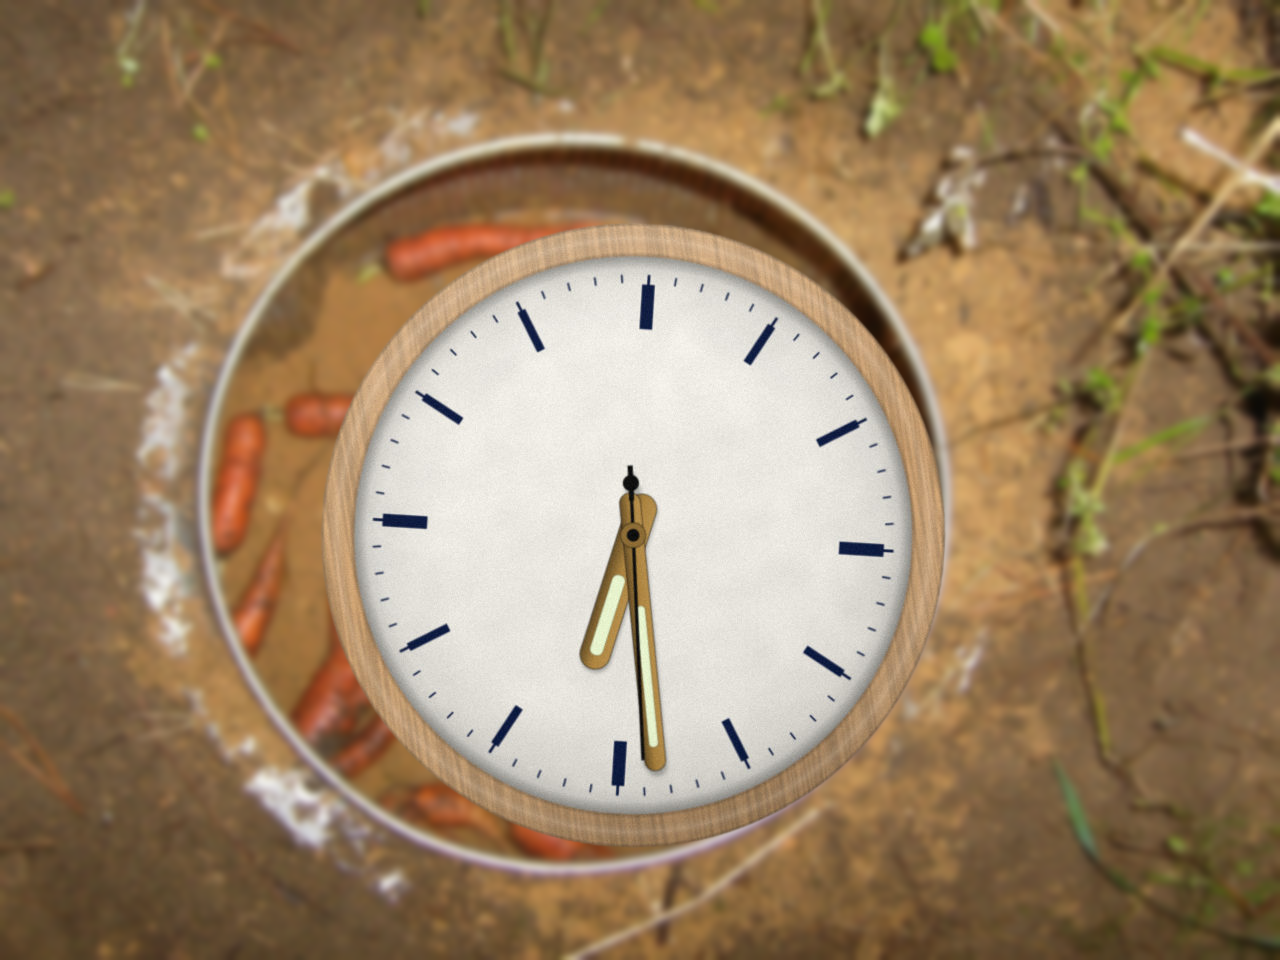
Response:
{"hour": 6, "minute": 28, "second": 29}
